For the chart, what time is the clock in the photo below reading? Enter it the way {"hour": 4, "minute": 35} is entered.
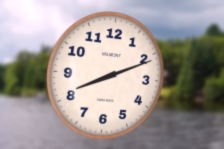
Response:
{"hour": 8, "minute": 11}
